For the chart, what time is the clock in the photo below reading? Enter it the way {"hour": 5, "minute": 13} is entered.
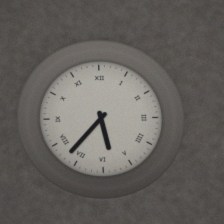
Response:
{"hour": 5, "minute": 37}
